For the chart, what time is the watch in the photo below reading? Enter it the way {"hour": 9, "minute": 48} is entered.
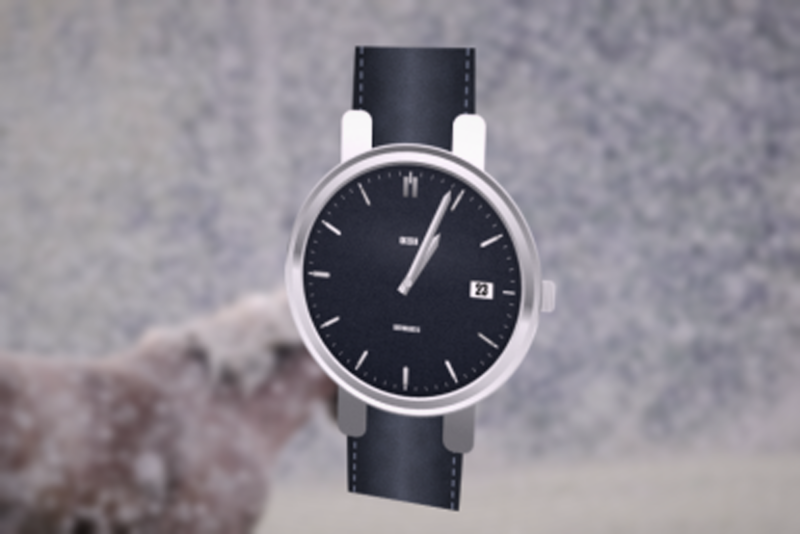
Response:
{"hour": 1, "minute": 4}
